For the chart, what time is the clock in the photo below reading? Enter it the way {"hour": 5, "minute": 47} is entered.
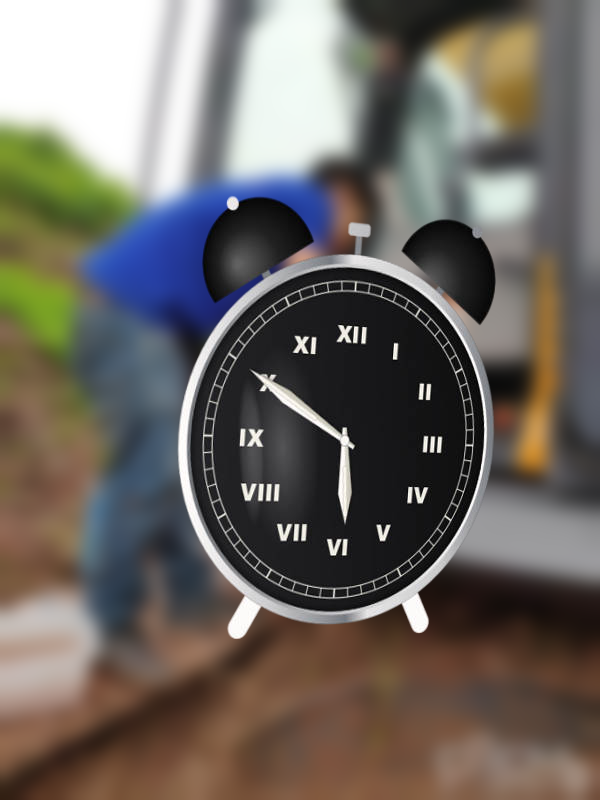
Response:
{"hour": 5, "minute": 50}
